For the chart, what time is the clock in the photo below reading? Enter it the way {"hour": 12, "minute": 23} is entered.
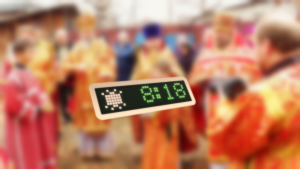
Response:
{"hour": 8, "minute": 18}
